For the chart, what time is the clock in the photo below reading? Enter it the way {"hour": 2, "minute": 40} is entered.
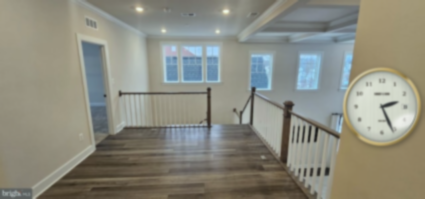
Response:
{"hour": 2, "minute": 26}
